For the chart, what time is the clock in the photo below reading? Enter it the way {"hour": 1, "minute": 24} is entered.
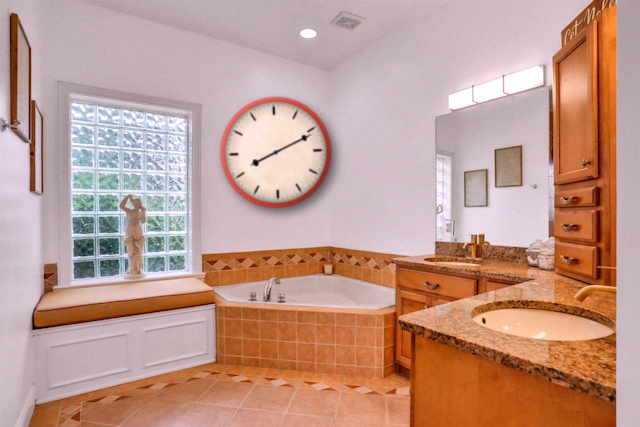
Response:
{"hour": 8, "minute": 11}
